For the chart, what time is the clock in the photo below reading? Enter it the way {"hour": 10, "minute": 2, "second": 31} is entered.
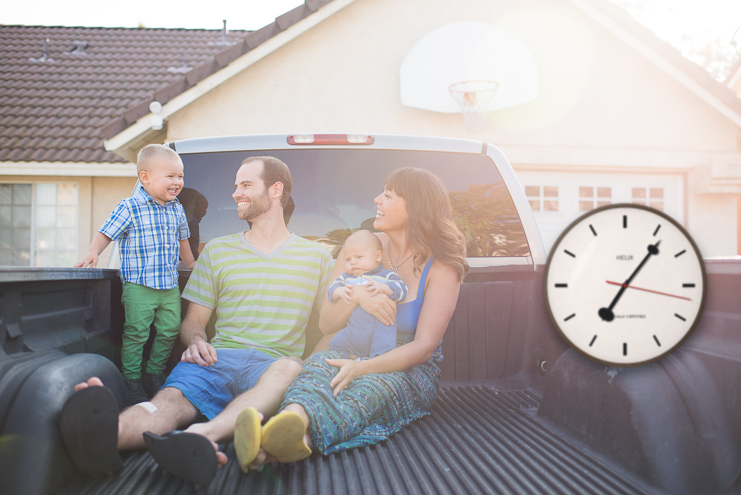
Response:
{"hour": 7, "minute": 6, "second": 17}
